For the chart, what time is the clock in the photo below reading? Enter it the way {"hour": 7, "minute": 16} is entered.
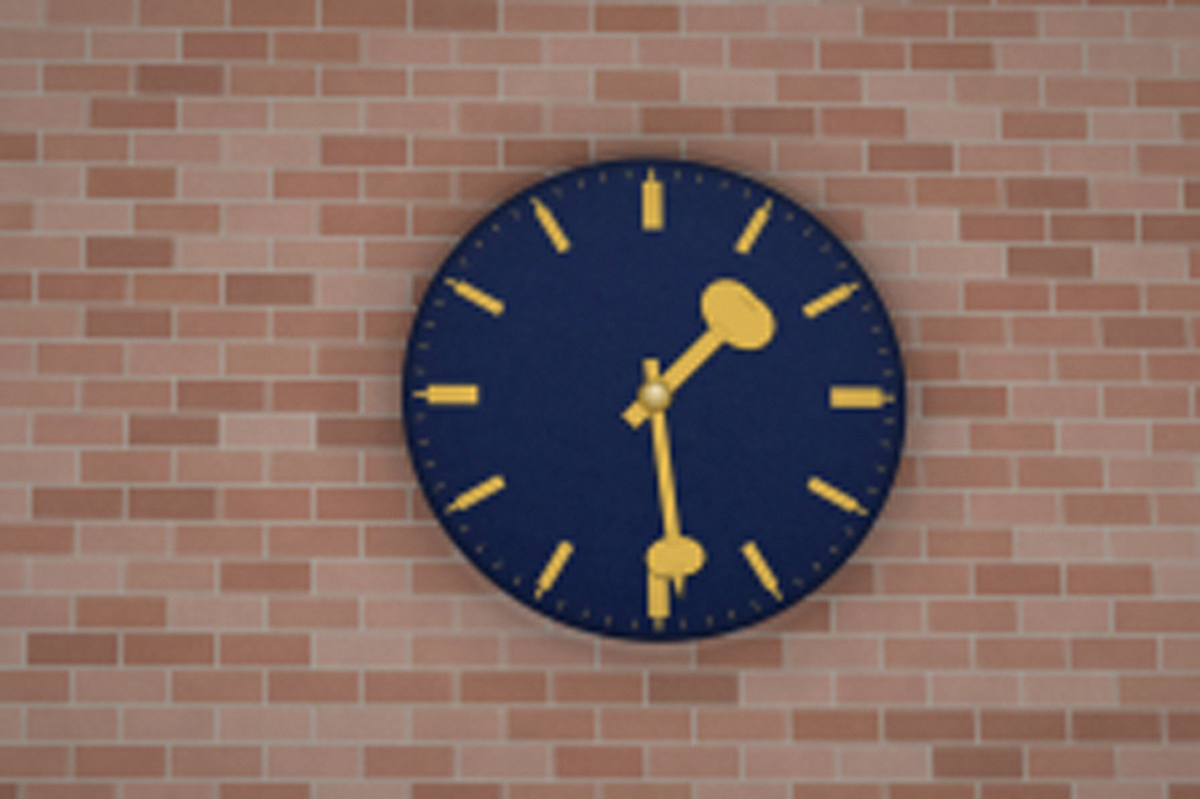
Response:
{"hour": 1, "minute": 29}
